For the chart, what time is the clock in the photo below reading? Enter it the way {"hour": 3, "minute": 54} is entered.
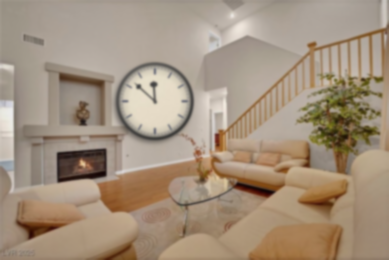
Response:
{"hour": 11, "minute": 52}
